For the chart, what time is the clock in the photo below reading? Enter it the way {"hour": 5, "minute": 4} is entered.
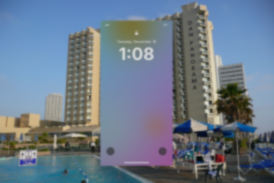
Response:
{"hour": 1, "minute": 8}
